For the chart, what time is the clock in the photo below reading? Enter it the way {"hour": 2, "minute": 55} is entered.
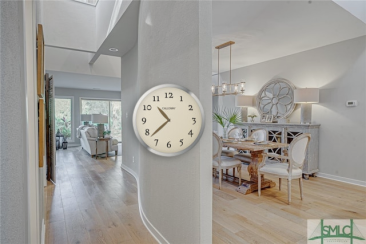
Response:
{"hour": 10, "minute": 38}
